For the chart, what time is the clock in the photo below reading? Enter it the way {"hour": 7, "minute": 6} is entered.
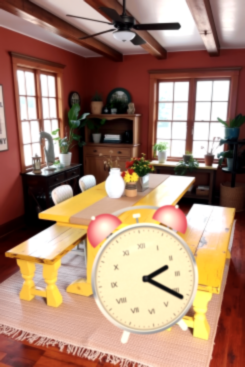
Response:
{"hour": 2, "minute": 21}
